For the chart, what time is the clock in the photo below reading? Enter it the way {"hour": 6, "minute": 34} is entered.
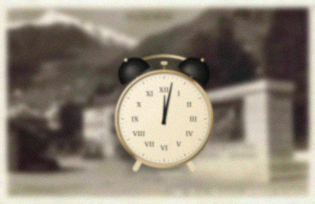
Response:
{"hour": 12, "minute": 2}
